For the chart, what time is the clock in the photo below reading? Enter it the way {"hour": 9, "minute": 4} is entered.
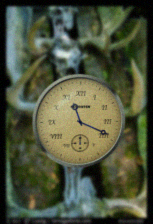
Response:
{"hour": 11, "minute": 19}
